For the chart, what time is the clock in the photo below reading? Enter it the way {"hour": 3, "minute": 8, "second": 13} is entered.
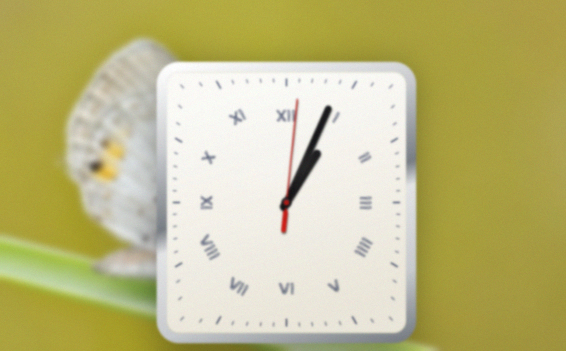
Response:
{"hour": 1, "minute": 4, "second": 1}
